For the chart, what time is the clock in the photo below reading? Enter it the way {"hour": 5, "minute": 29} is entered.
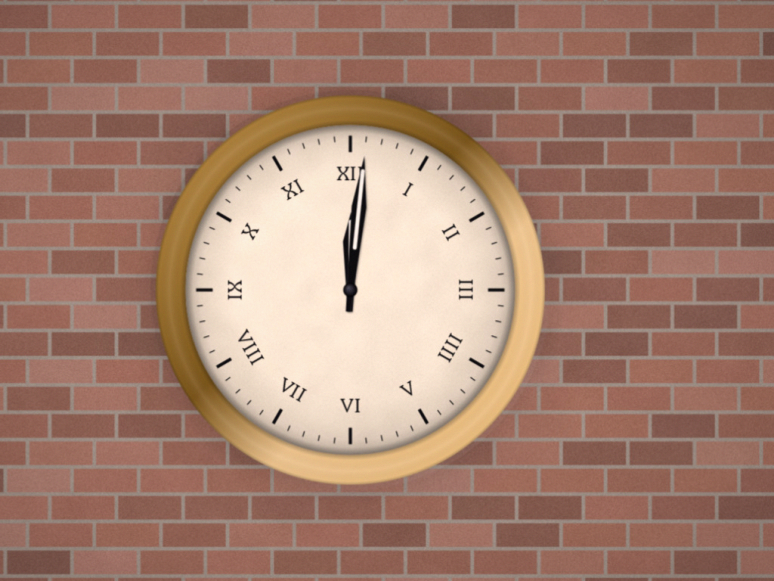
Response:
{"hour": 12, "minute": 1}
